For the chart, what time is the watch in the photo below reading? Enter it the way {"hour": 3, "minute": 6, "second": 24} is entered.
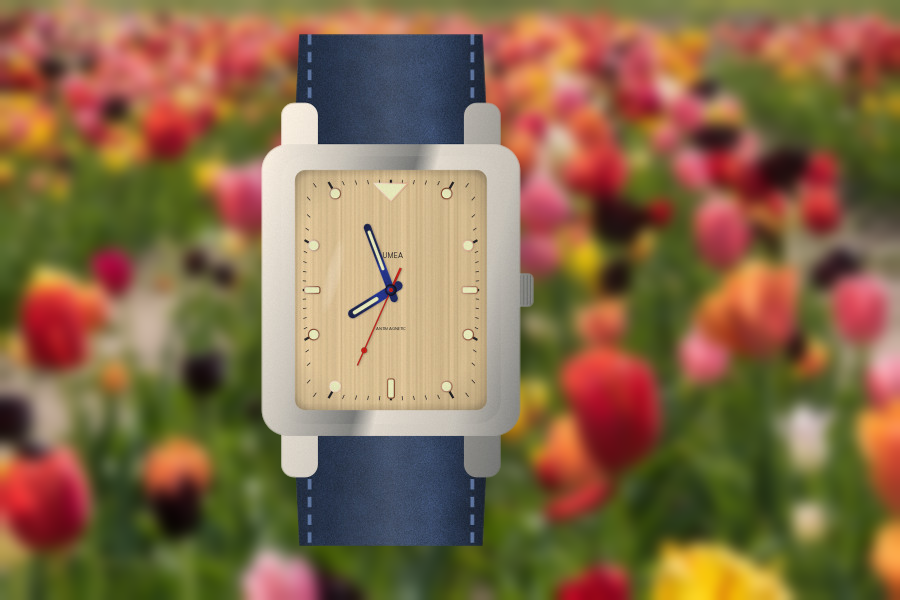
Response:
{"hour": 7, "minute": 56, "second": 34}
